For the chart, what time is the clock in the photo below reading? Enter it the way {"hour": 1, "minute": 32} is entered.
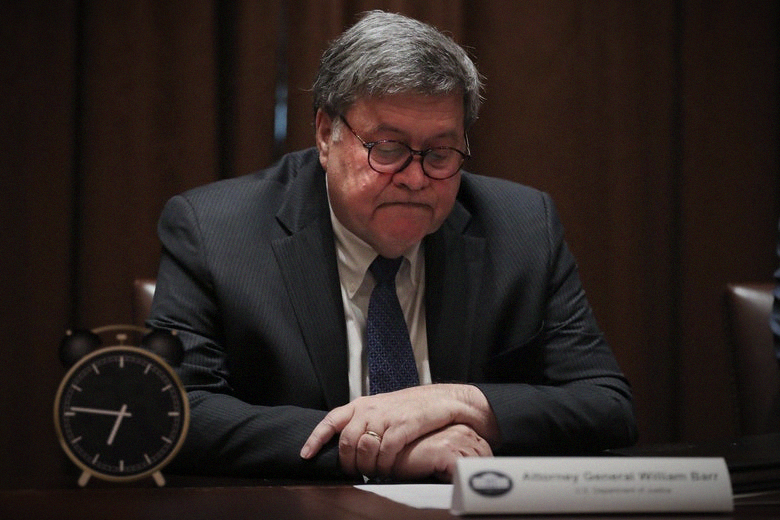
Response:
{"hour": 6, "minute": 46}
